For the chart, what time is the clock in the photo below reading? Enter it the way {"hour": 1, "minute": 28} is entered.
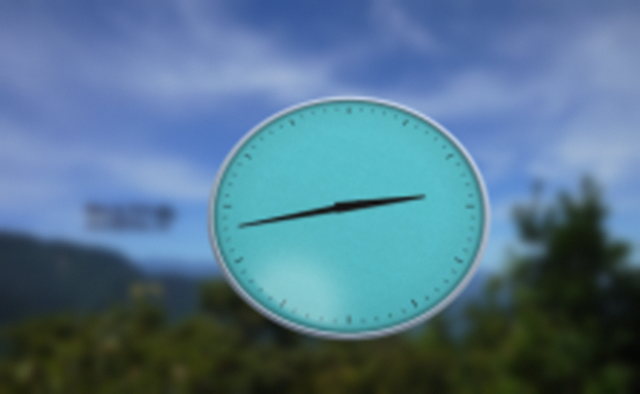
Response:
{"hour": 2, "minute": 43}
